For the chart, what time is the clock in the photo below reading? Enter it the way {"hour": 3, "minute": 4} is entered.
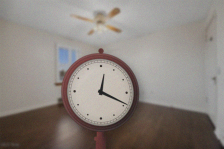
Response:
{"hour": 12, "minute": 19}
